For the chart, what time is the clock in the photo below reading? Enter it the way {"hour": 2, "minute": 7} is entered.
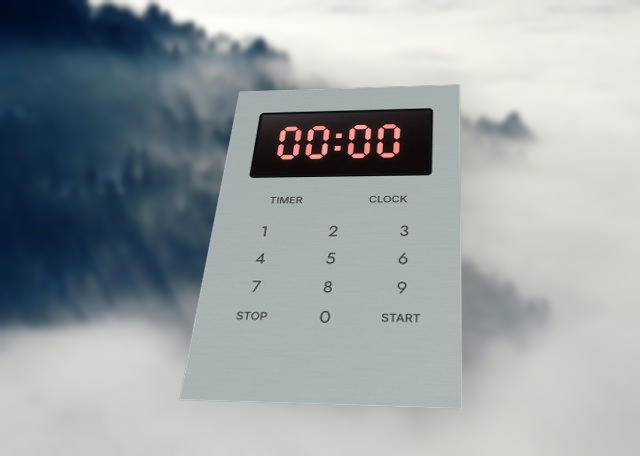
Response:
{"hour": 0, "minute": 0}
